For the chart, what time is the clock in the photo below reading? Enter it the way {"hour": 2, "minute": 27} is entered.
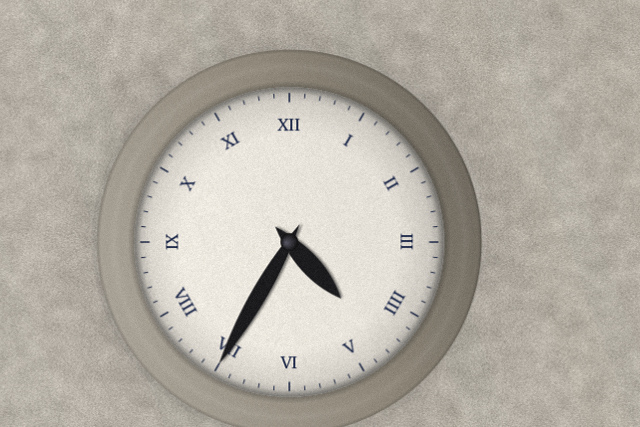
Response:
{"hour": 4, "minute": 35}
